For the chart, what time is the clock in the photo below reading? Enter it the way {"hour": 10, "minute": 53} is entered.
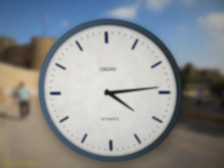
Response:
{"hour": 4, "minute": 14}
